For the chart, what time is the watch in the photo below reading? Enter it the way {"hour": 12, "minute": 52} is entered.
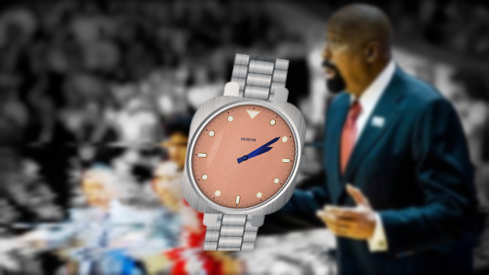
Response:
{"hour": 2, "minute": 9}
